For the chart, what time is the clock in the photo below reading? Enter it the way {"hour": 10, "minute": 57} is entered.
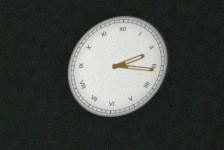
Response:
{"hour": 2, "minute": 16}
